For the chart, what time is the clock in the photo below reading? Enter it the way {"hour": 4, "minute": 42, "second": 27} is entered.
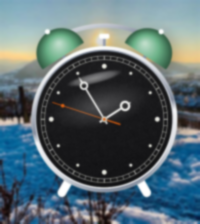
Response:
{"hour": 1, "minute": 54, "second": 48}
